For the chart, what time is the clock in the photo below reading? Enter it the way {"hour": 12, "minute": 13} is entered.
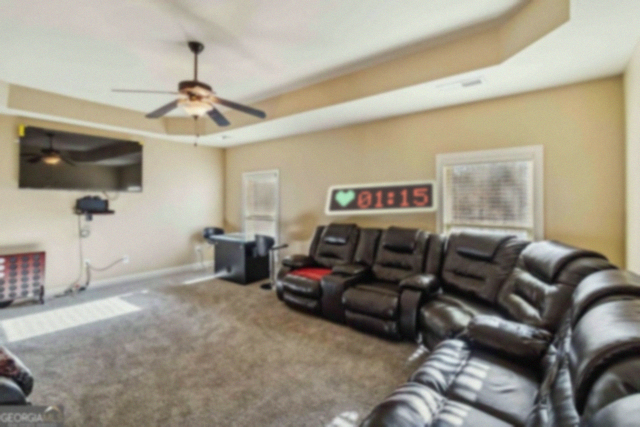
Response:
{"hour": 1, "minute": 15}
